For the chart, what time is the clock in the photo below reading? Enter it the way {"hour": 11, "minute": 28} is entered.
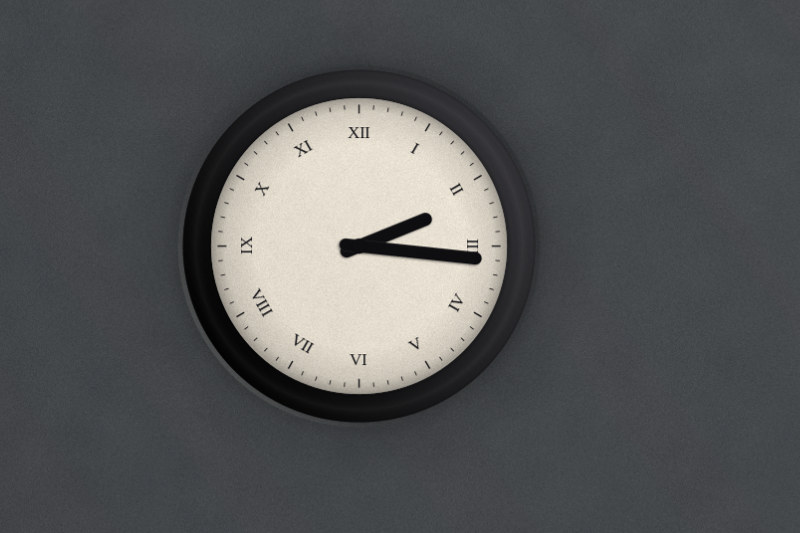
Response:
{"hour": 2, "minute": 16}
